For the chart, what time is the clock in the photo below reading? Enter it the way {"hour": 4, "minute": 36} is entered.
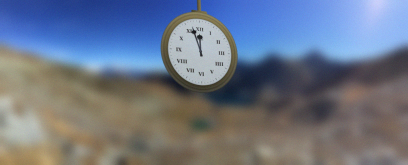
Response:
{"hour": 11, "minute": 57}
